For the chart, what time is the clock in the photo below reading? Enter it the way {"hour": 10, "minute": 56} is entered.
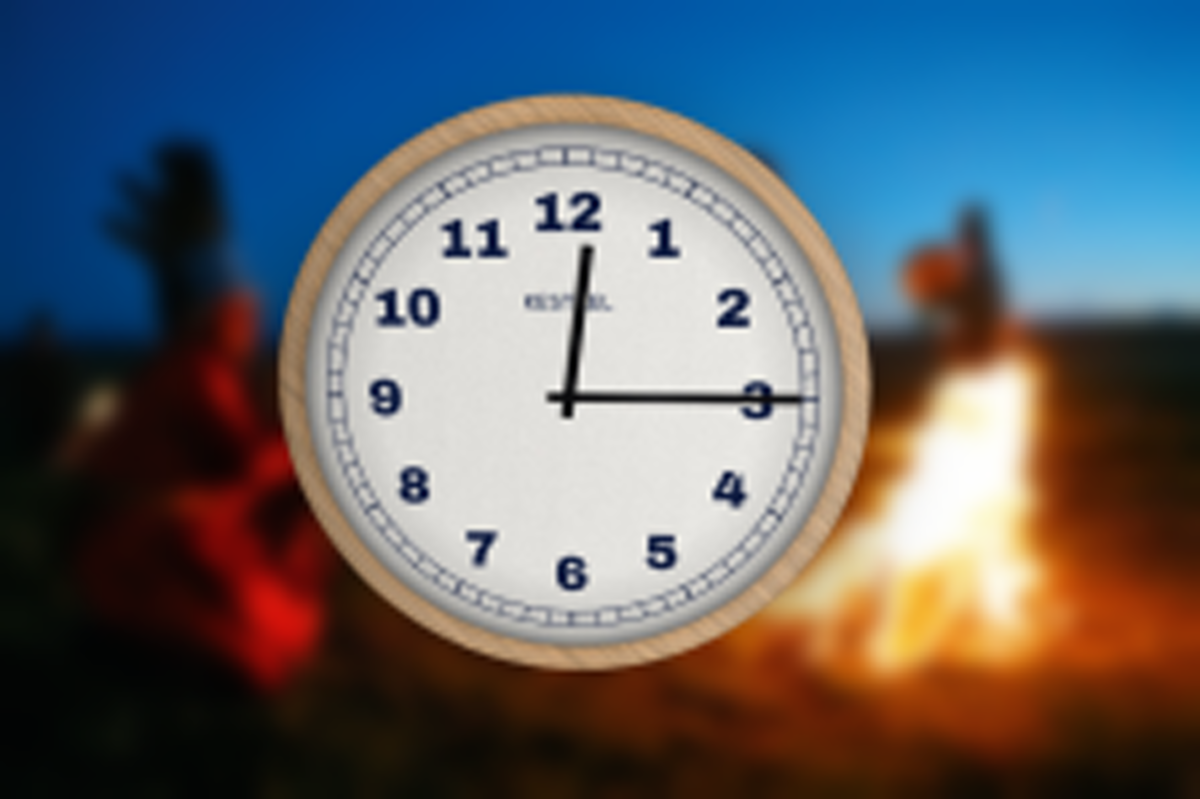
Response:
{"hour": 12, "minute": 15}
